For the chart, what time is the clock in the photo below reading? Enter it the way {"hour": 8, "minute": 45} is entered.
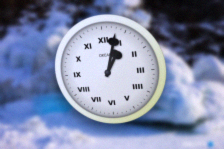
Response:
{"hour": 1, "minute": 3}
